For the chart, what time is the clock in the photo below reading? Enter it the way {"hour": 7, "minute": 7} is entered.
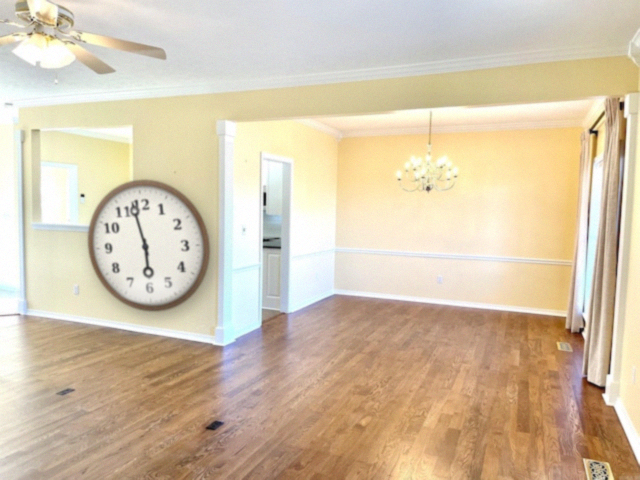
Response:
{"hour": 5, "minute": 58}
